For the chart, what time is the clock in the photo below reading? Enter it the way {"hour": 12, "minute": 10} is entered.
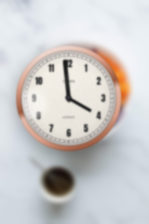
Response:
{"hour": 3, "minute": 59}
